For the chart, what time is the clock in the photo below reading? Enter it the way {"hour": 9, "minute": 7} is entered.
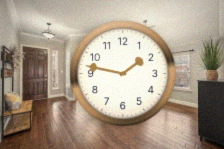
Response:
{"hour": 1, "minute": 47}
